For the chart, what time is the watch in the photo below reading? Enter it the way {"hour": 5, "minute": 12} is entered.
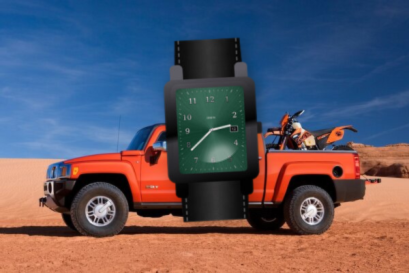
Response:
{"hour": 2, "minute": 38}
